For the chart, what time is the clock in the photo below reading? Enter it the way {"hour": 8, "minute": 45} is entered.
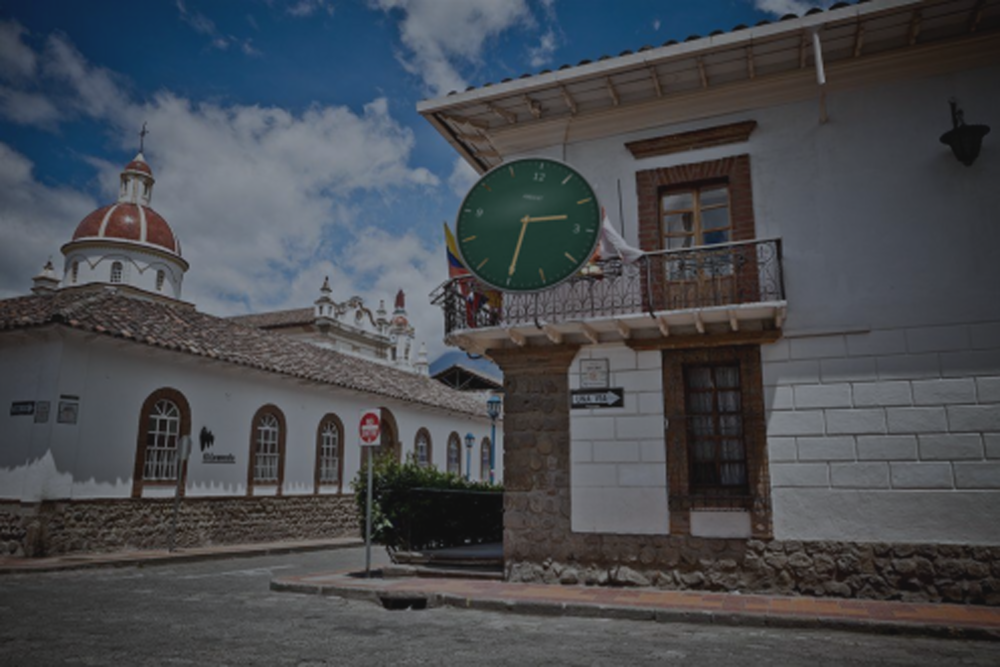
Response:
{"hour": 2, "minute": 30}
